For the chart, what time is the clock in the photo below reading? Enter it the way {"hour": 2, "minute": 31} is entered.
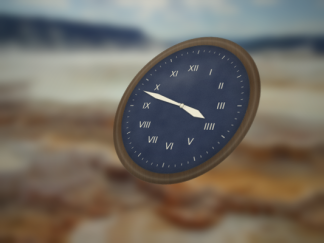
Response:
{"hour": 3, "minute": 48}
